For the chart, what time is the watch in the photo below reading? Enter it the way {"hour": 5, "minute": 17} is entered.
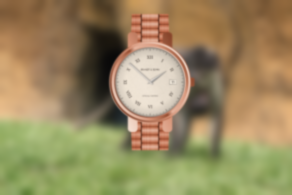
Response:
{"hour": 1, "minute": 52}
